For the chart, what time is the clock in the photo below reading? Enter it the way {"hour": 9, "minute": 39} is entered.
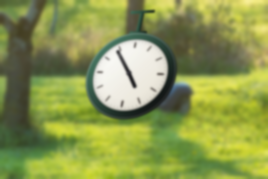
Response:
{"hour": 4, "minute": 54}
